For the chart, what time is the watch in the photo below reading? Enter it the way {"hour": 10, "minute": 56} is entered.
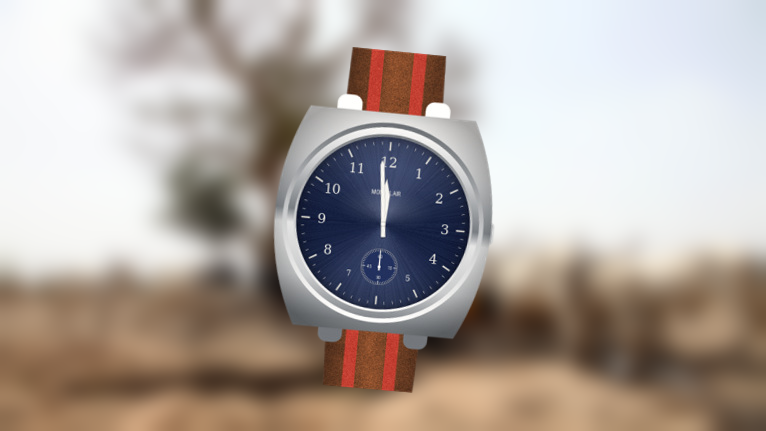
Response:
{"hour": 11, "minute": 59}
